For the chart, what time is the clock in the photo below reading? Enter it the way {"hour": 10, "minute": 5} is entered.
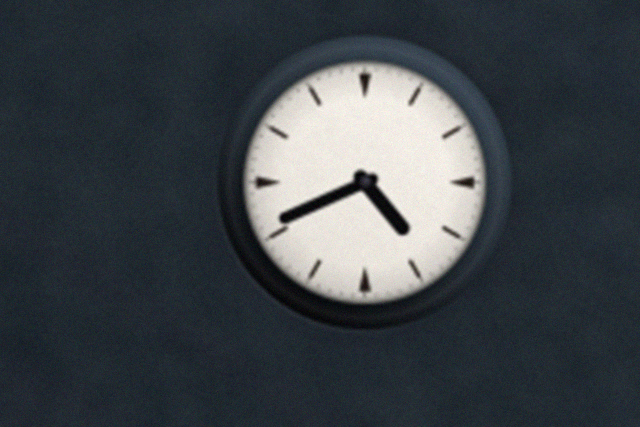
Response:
{"hour": 4, "minute": 41}
